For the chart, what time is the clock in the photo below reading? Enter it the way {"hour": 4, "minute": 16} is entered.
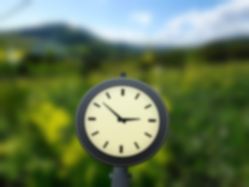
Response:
{"hour": 2, "minute": 52}
